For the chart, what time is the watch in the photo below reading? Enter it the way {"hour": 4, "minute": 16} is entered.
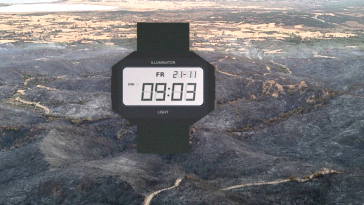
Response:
{"hour": 9, "minute": 3}
